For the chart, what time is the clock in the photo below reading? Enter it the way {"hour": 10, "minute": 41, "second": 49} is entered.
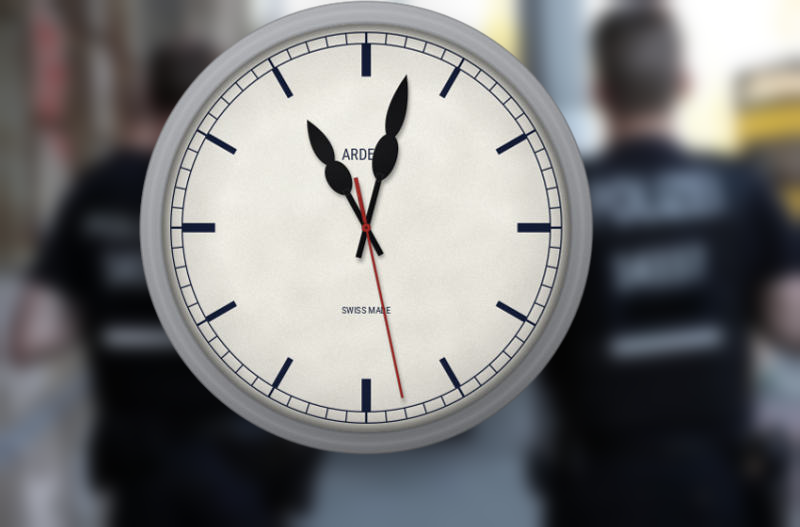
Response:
{"hour": 11, "minute": 2, "second": 28}
